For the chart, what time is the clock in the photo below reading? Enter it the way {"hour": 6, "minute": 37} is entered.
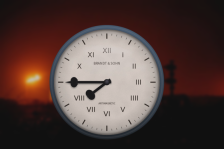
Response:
{"hour": 7, "minute": 45}
